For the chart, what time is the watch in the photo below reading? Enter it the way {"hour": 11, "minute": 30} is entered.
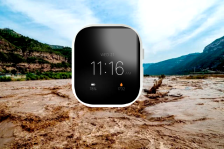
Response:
{"hour": 11, "minute": 16}
